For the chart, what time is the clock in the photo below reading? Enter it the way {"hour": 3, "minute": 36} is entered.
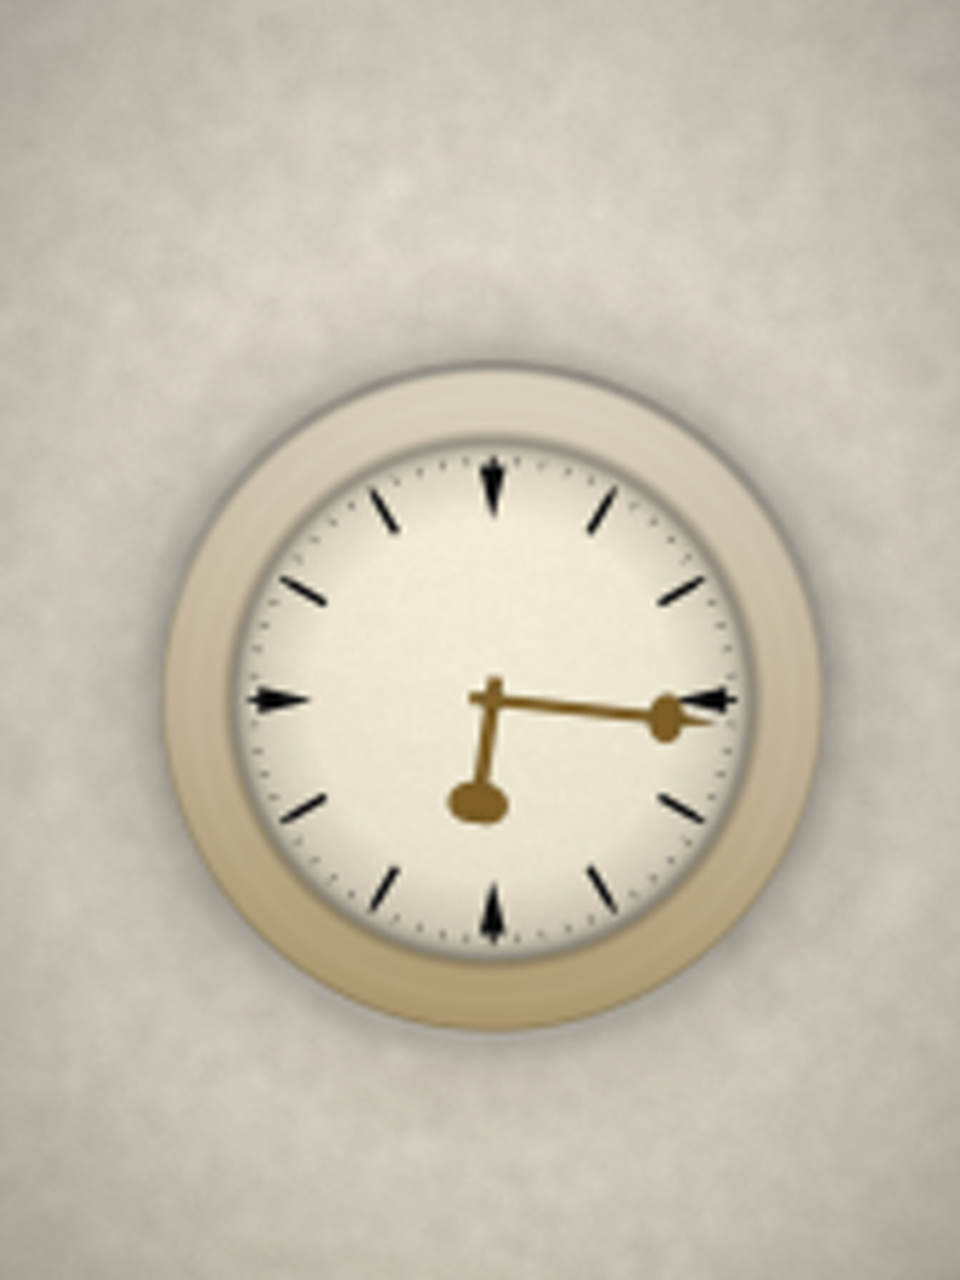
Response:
{"hour": 6, "minute": 16}
